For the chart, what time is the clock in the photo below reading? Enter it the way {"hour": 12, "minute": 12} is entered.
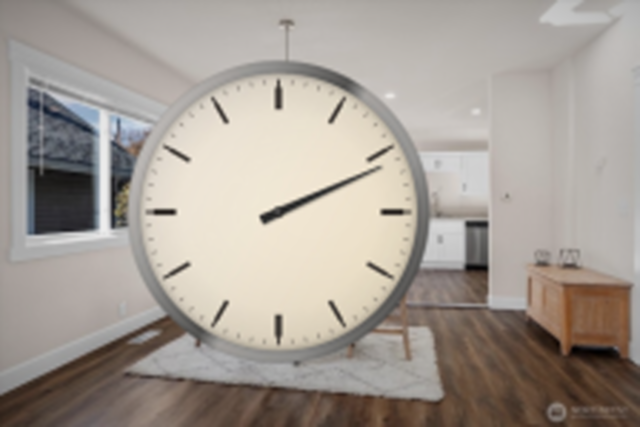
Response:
{"hour": 2, "minute": 11}
